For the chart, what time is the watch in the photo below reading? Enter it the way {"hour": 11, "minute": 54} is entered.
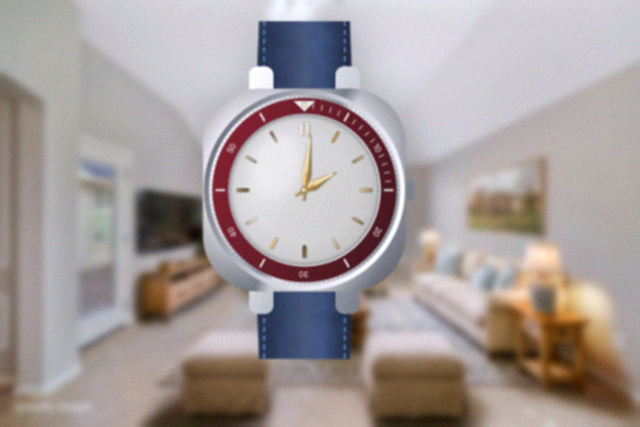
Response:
{"hour": 2, "minute": 1}
